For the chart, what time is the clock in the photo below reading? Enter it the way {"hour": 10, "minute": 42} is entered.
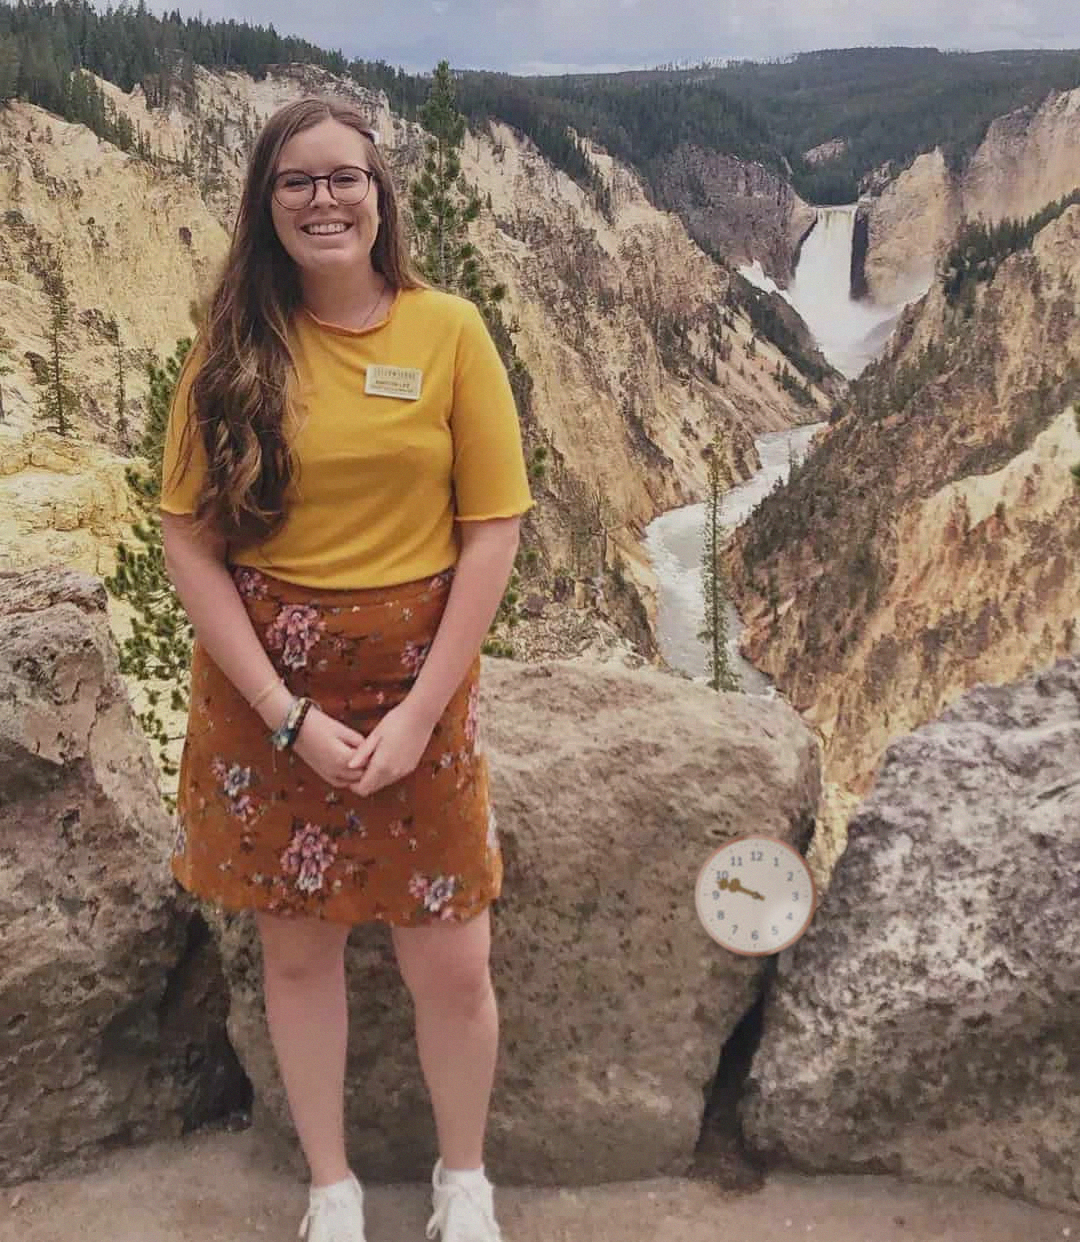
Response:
{"hour": 9, "minute": 48}
